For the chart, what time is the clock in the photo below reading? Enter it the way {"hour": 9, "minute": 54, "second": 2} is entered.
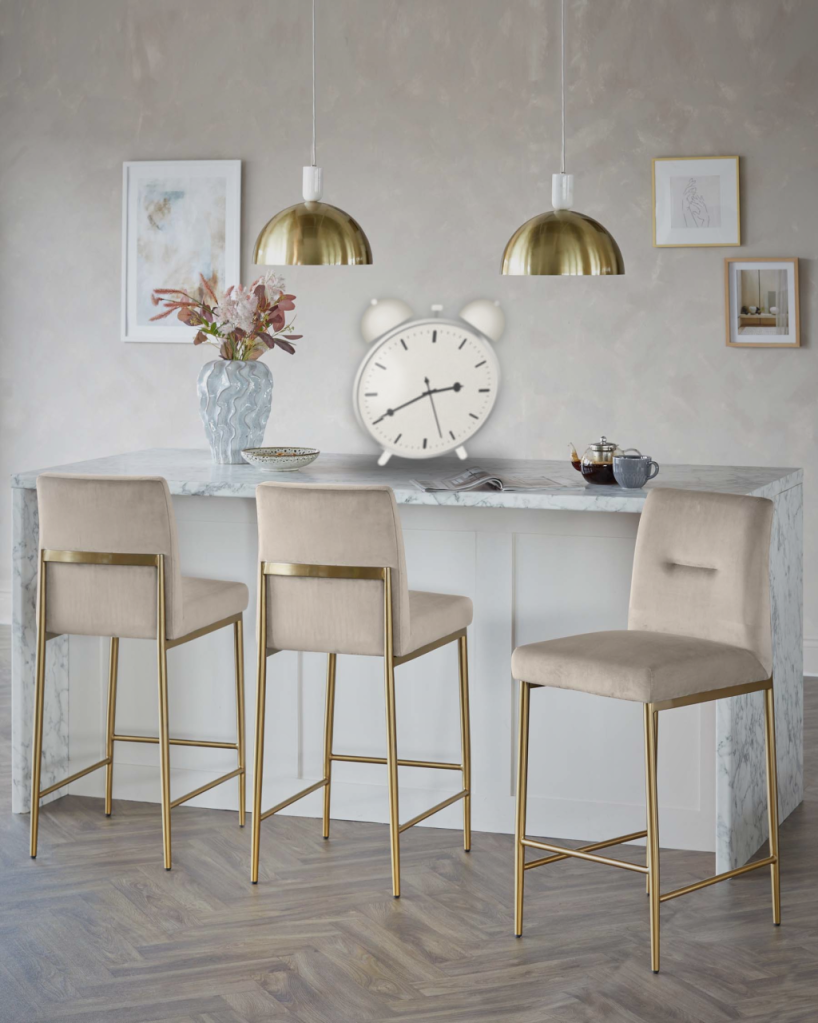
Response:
{"hour": 2, "minute": 40, "second": 27}
